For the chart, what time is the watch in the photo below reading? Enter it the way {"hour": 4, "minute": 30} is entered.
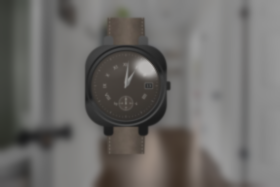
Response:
{"hour": 1, "minute": 1}
